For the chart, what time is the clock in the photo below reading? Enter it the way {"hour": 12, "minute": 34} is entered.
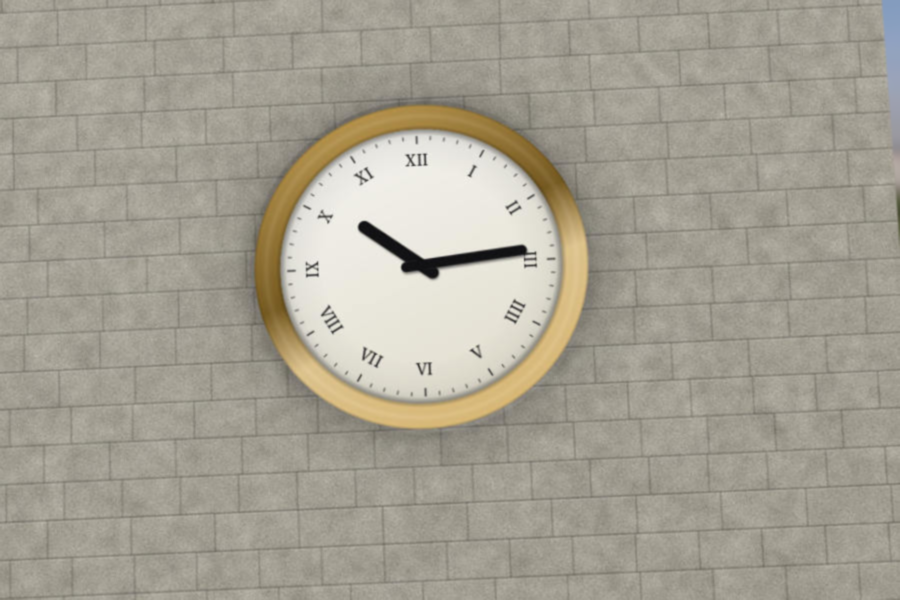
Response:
{"hour": 10, "minute": 14}
